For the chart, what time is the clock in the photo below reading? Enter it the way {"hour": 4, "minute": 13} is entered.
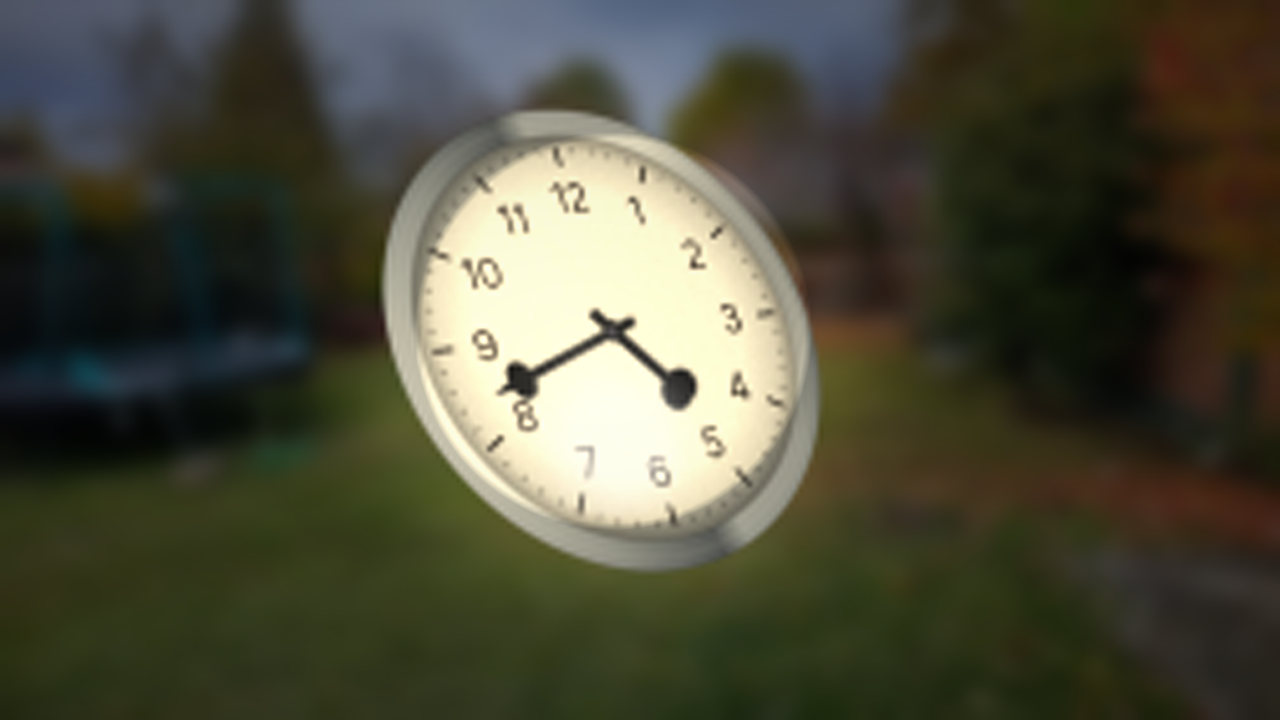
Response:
{"hour": 4, "minute": 42}
